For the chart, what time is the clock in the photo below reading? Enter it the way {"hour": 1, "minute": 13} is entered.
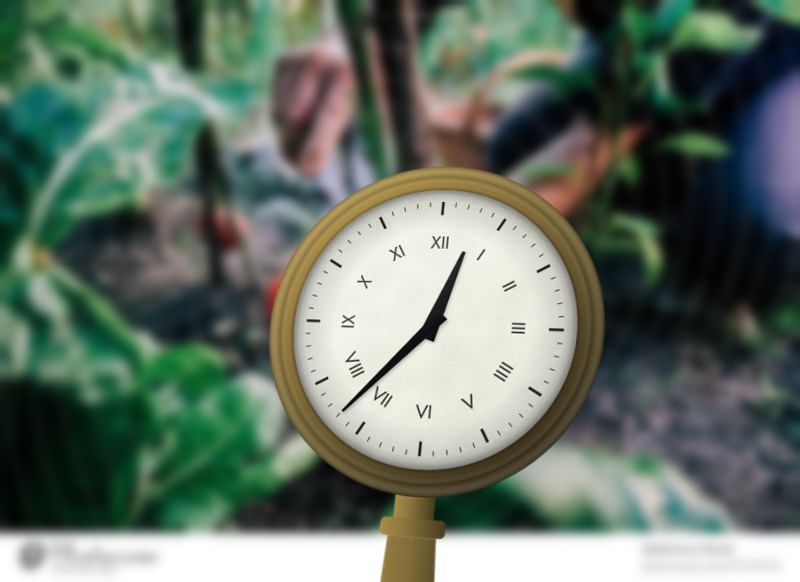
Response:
{"hour": 12, "minute": 37}
